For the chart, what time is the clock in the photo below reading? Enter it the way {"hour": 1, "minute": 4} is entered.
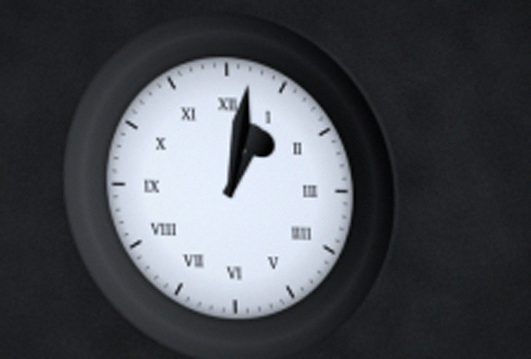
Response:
{"hour": 1, "minute": 2}
